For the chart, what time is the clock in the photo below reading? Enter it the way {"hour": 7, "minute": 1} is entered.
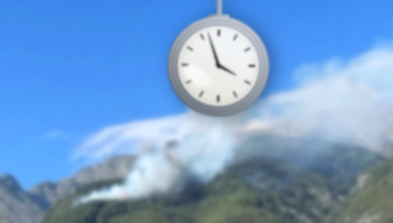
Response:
{"hour": 3, "minute": 57}
